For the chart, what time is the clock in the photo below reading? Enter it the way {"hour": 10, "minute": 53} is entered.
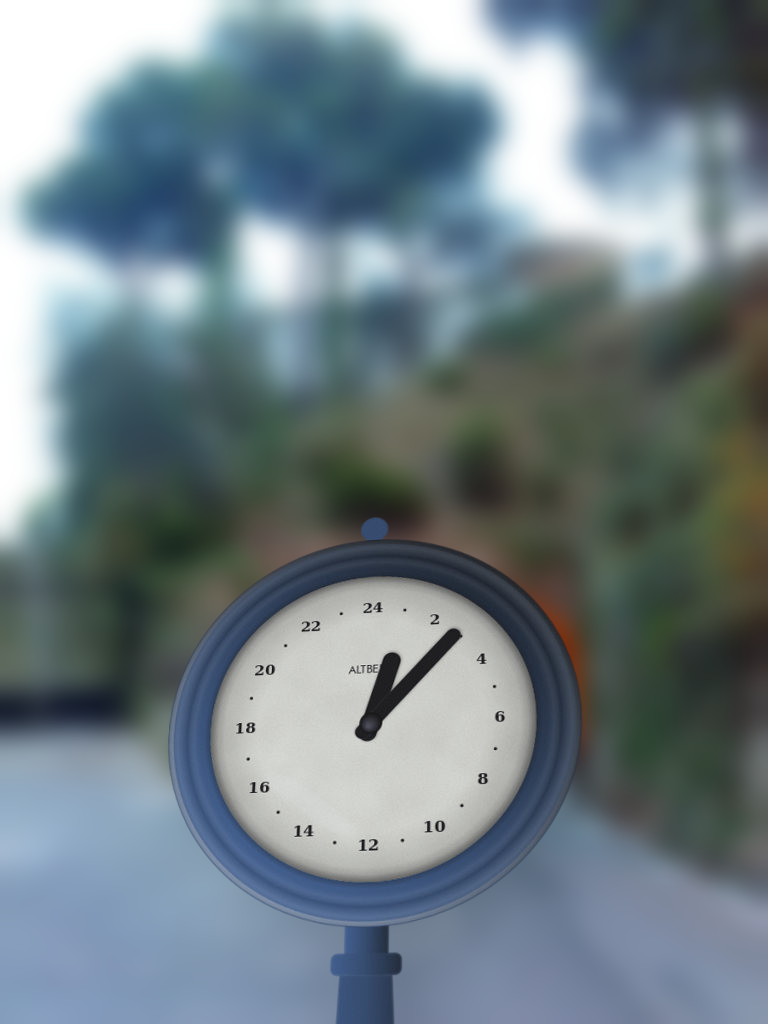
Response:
{"hour": 1, "minute": 7}
